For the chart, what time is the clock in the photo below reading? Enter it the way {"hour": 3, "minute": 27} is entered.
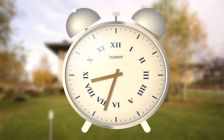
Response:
{"hour": 8, "minute": 33}
